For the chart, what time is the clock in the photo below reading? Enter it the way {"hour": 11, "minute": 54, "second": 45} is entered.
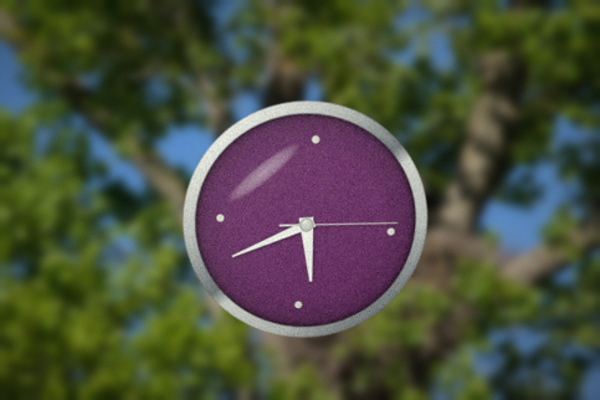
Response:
{"hour": 5, "minute": 40, "second": 14}
